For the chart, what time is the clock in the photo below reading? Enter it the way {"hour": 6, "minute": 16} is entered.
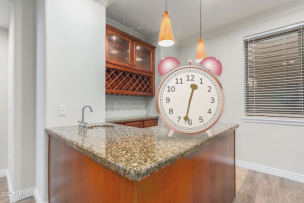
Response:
{"hour": 12, "minute": 32}
